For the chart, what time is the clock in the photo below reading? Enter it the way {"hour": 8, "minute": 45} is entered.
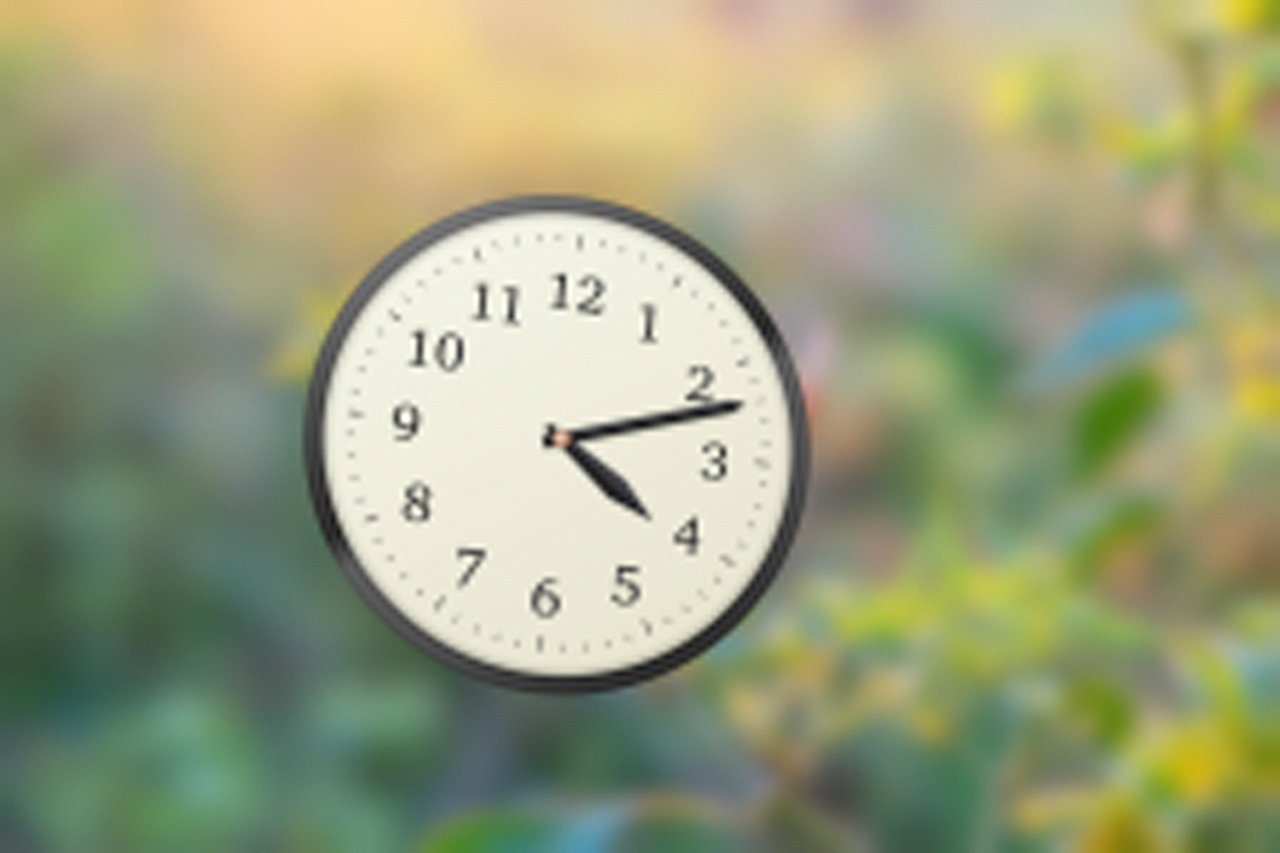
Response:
{"hour": 4, "minute": 12}
